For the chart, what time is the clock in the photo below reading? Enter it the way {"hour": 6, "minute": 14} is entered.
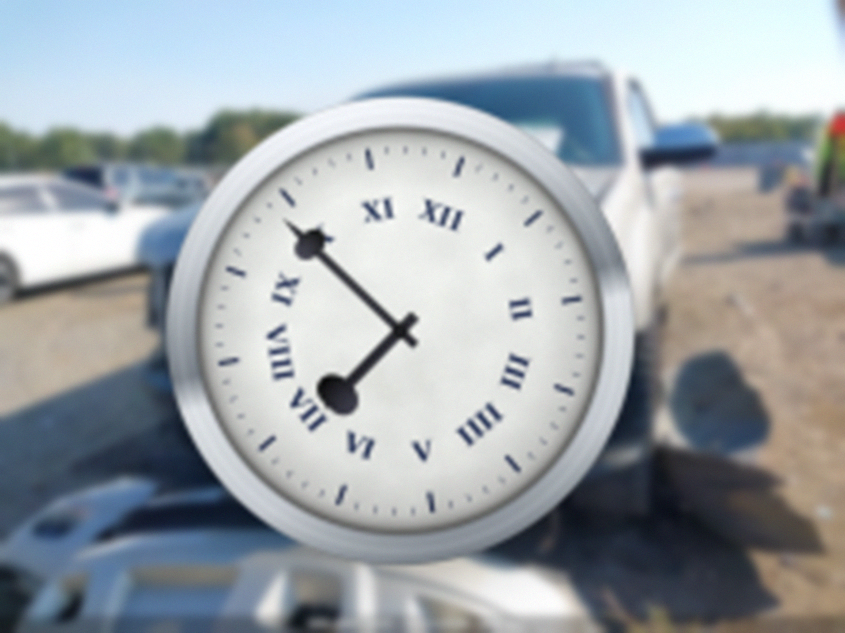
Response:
{"hour": 6, "minute": 49}
